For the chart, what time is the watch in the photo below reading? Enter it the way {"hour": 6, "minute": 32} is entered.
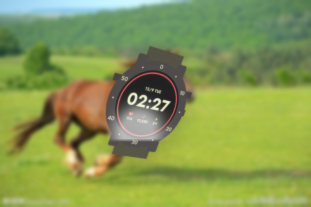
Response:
{"hour": 2, "minute": 27}
